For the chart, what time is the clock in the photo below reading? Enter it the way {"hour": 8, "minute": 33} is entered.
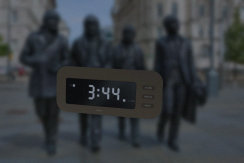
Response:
{"hour": 3, "minute": 44}
